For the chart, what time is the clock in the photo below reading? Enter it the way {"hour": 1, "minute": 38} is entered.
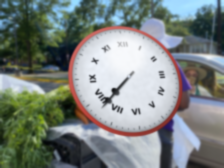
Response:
{"hour": 7, "minute": 38}
